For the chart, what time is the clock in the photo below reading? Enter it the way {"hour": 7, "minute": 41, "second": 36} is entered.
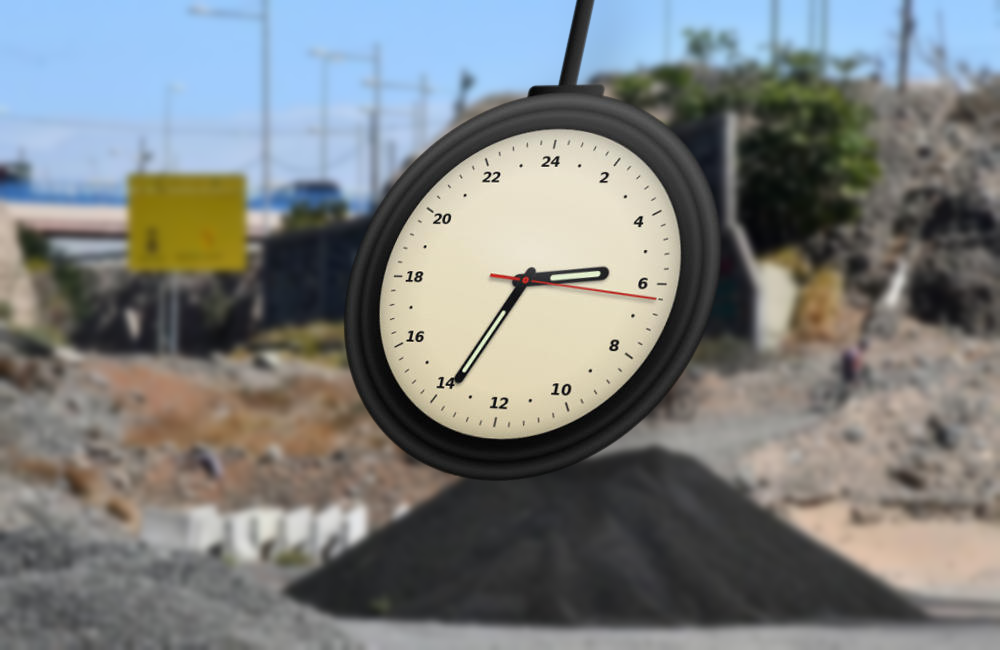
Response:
{"hour": 5, "minute": 34, "second": 16}
